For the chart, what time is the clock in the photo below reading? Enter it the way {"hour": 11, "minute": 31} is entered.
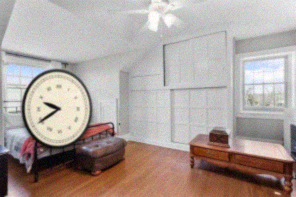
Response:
{"hour": 9, "minute": 40}
